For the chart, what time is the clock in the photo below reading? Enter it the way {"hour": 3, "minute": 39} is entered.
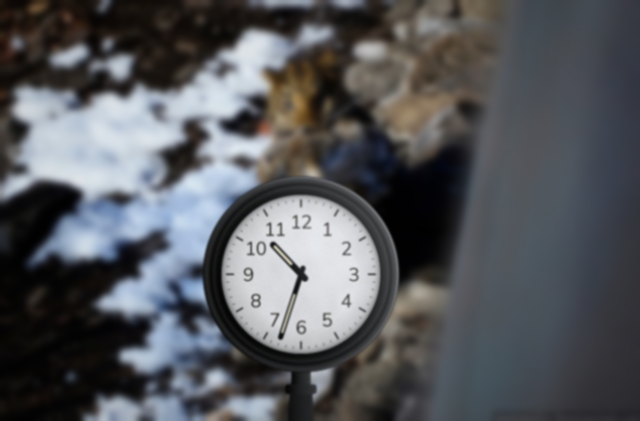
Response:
{"hour": 10, "minute": 33}
